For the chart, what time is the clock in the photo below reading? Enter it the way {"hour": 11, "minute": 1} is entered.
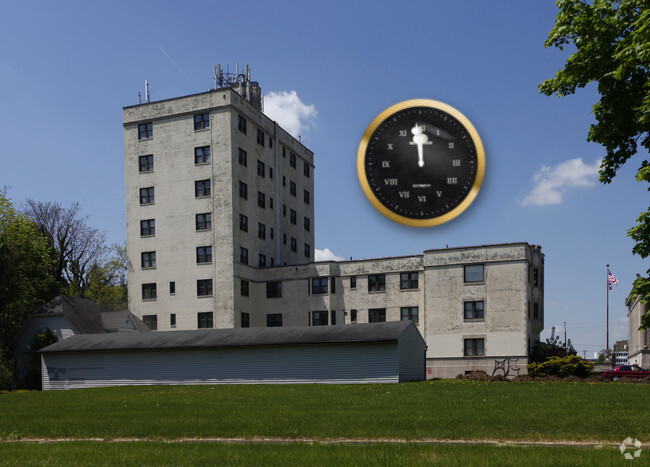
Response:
{"hour": 11, "minute": 59}
